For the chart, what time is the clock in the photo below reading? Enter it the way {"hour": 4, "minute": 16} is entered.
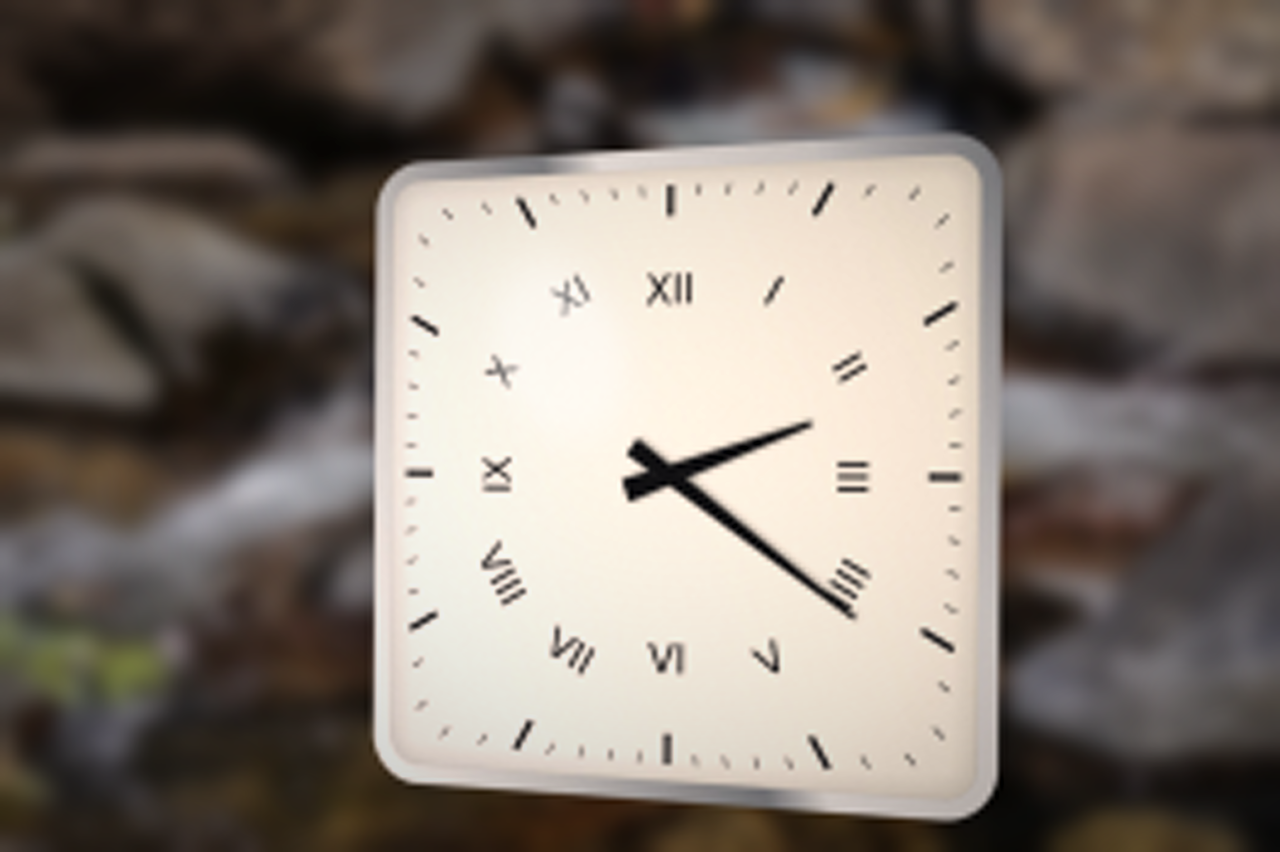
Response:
{"hour": 2, "minute": 21}
